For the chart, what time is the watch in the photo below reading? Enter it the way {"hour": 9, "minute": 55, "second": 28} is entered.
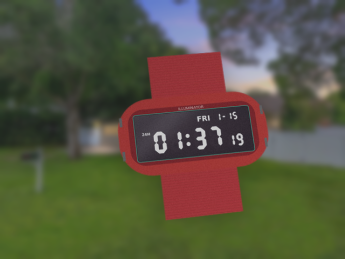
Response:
{"hour": 1, "minute": 37, "second": 19}
